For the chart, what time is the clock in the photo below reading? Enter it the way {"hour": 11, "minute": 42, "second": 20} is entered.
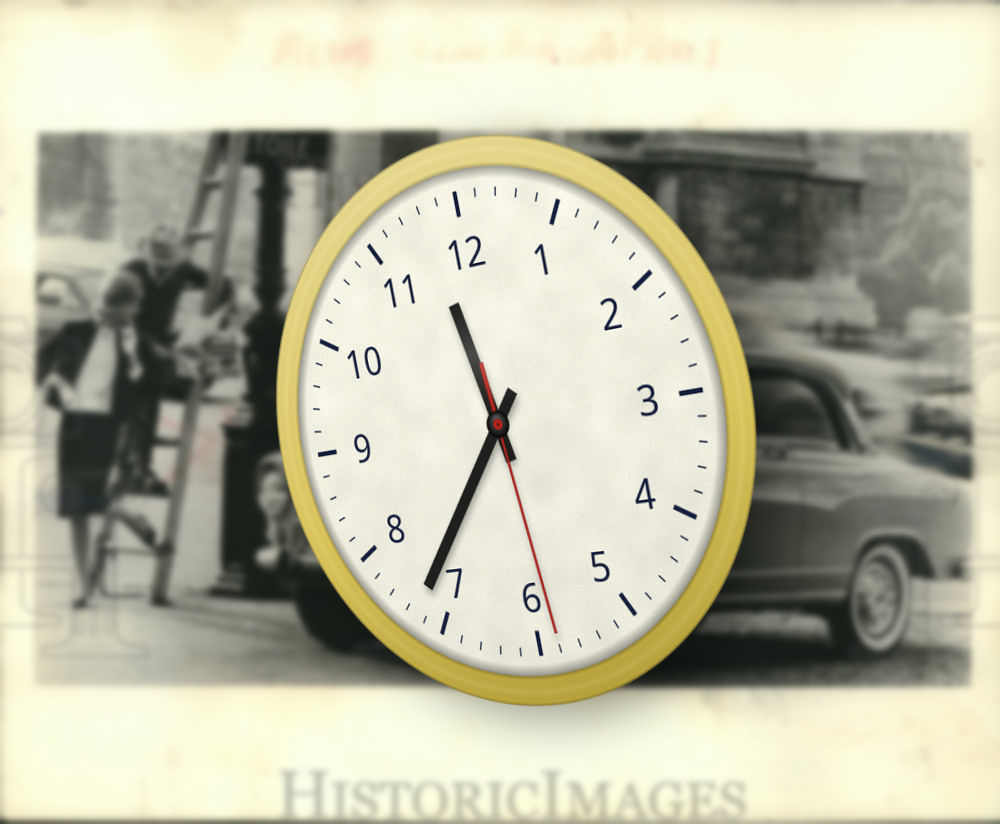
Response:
{"hour": 11, "minute": 36, "second": 29}
